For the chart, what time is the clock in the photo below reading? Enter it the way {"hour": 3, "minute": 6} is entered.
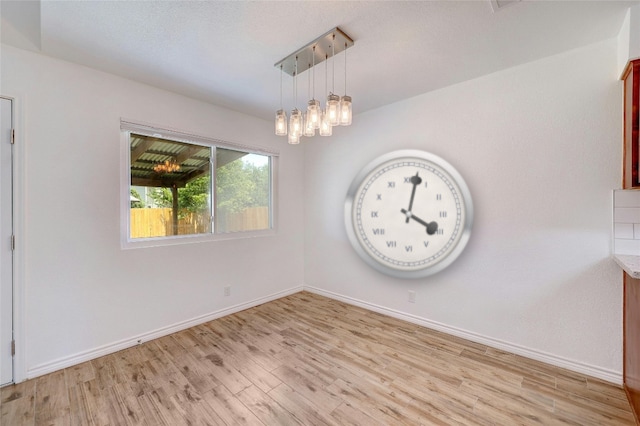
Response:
{"hour": 4, "minute": 2}
